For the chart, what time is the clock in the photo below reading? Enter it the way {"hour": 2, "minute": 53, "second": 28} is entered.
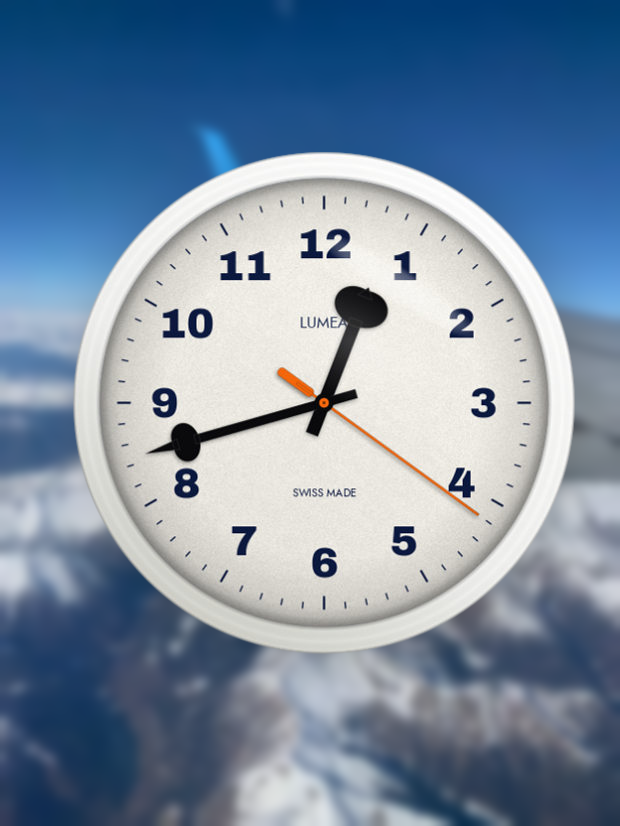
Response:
{"hour": 12, "minute": 42, "second": 21}
